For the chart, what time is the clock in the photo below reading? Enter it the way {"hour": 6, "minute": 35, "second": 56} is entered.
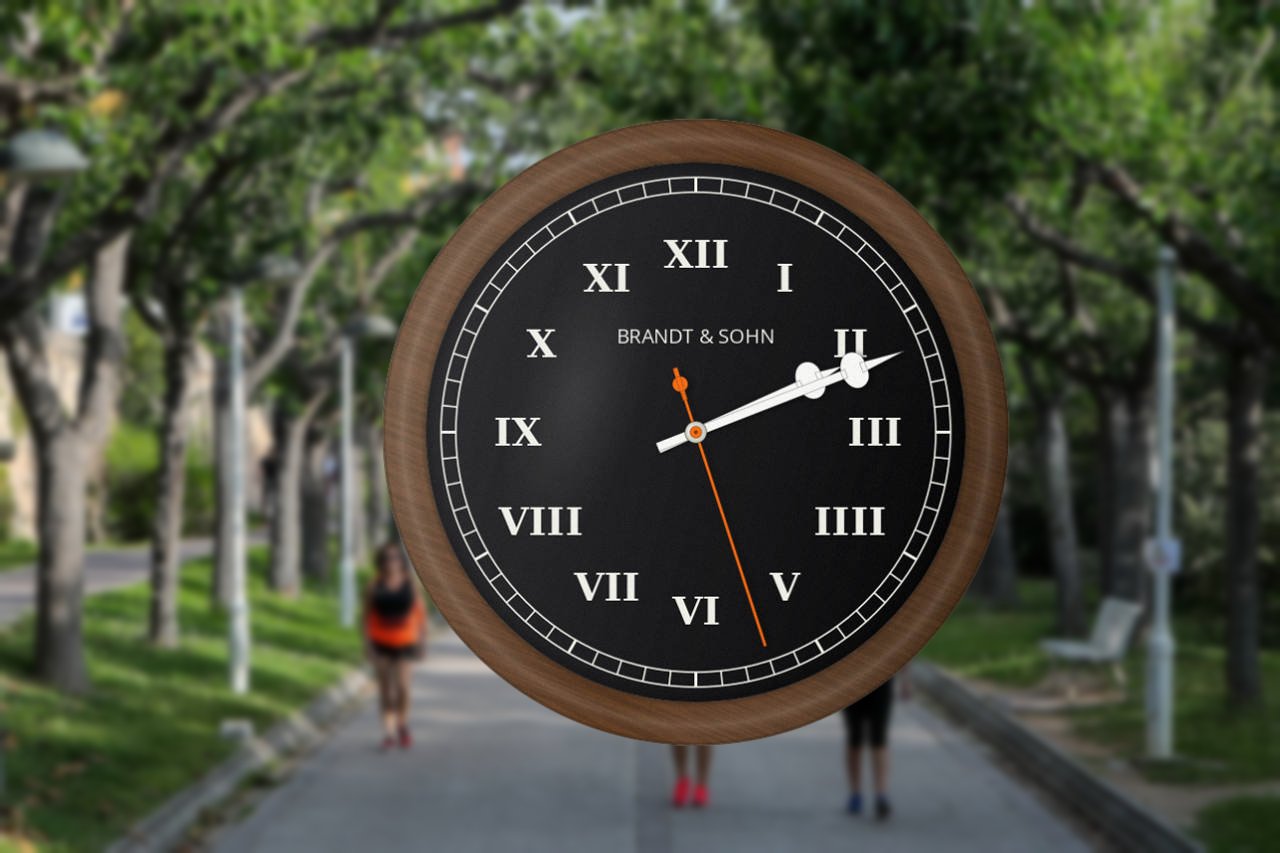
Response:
{"hour": 2, "minute": 11, "second": 27}
